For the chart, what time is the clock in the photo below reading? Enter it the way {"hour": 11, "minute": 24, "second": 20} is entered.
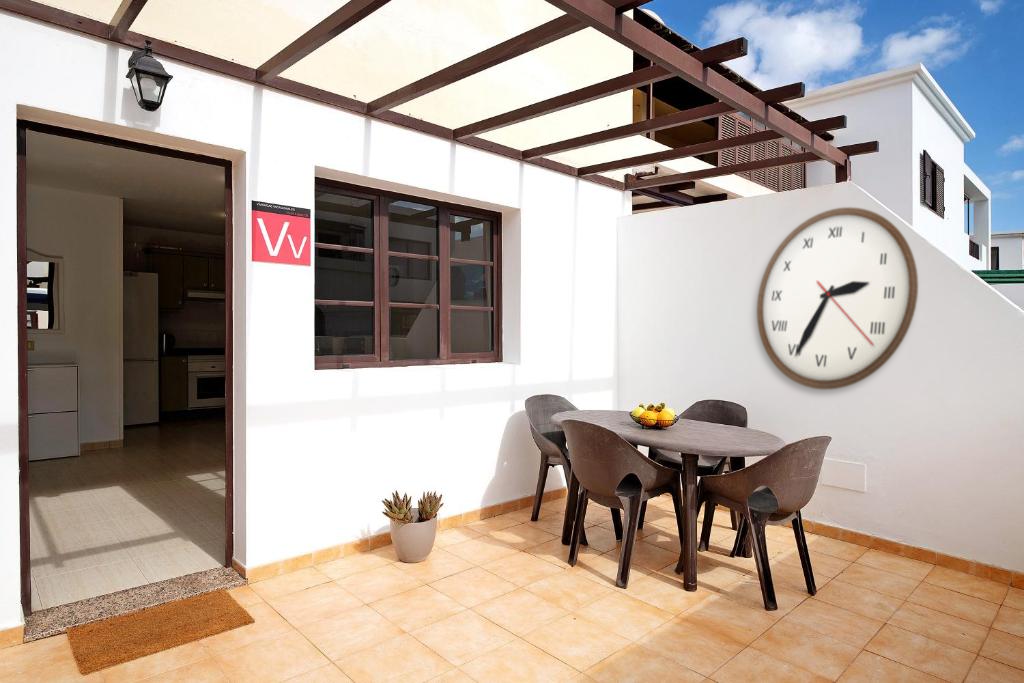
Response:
{"hour": 2, "minute": 34, "second": 22}
